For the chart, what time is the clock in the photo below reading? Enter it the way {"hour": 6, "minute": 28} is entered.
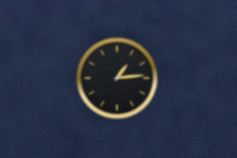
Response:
{"hour": 1, "minute": 14}
